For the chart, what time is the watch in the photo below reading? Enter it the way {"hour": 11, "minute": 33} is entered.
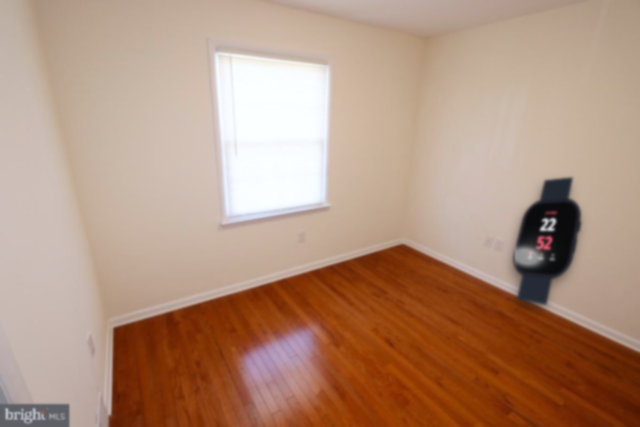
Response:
{"hour": 22, "minute": 52}
